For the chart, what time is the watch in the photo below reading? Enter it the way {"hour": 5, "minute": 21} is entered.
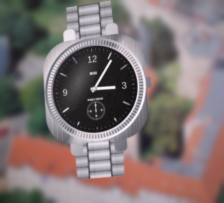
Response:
{"hour": 3, "minute": 6}
